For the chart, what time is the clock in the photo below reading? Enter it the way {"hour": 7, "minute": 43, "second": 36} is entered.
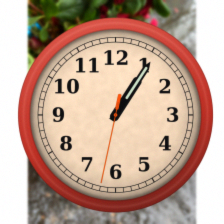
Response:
{"hour": 1, "minute": 5, "second": 32}
